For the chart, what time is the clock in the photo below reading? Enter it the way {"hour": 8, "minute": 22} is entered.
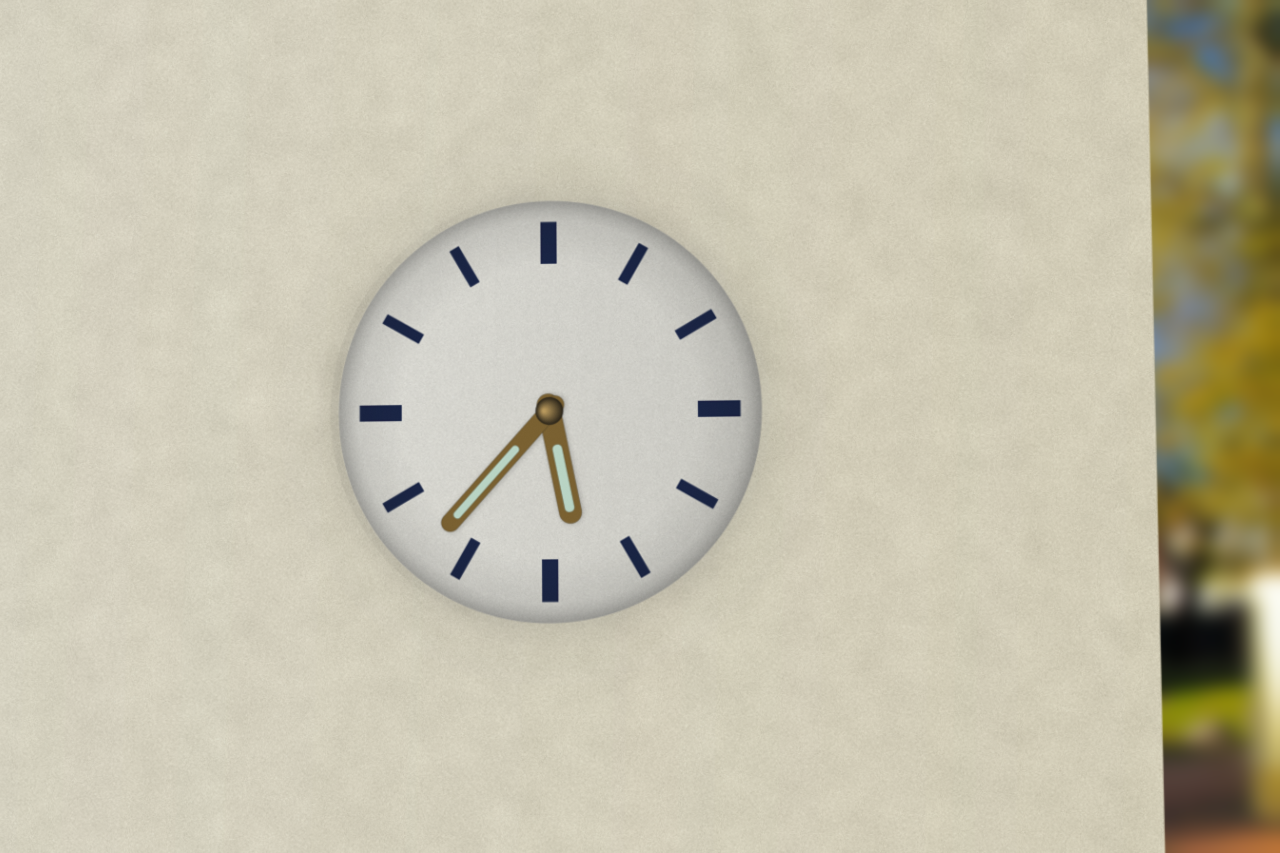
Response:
{"hour": 5, "minute": 37}
